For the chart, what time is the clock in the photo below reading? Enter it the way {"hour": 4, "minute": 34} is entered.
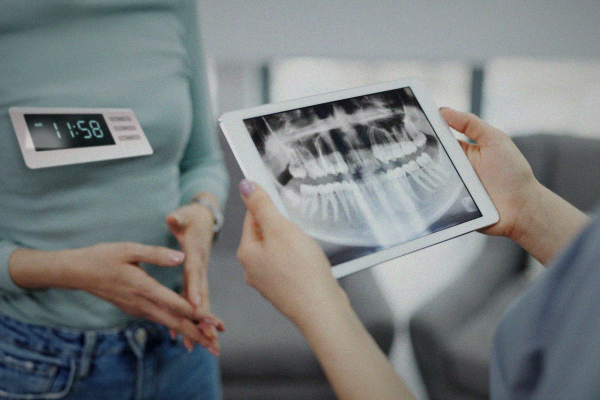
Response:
{"hour": 11, "minute": 58}
